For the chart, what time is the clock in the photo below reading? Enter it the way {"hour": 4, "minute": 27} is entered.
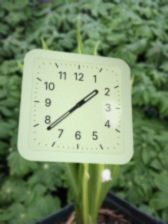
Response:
{"hour": 1, "minute": 38}
